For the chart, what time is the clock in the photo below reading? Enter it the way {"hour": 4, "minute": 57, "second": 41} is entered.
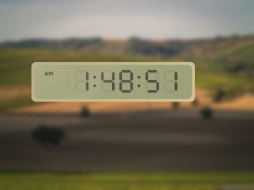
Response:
{"hour": 1, "minute": 48, "second": 51}
